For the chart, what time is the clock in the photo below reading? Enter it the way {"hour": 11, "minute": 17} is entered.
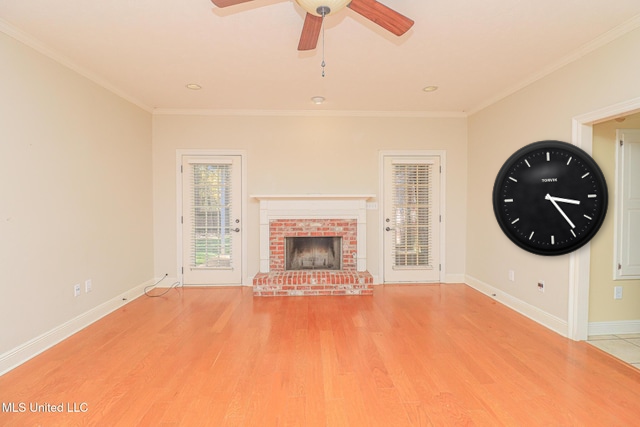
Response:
{"hour": 3, "minute": 24}
